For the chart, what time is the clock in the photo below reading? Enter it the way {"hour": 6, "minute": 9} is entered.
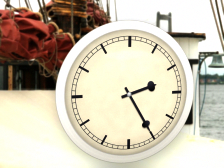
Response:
{"hour": 2, "minute": 25}
